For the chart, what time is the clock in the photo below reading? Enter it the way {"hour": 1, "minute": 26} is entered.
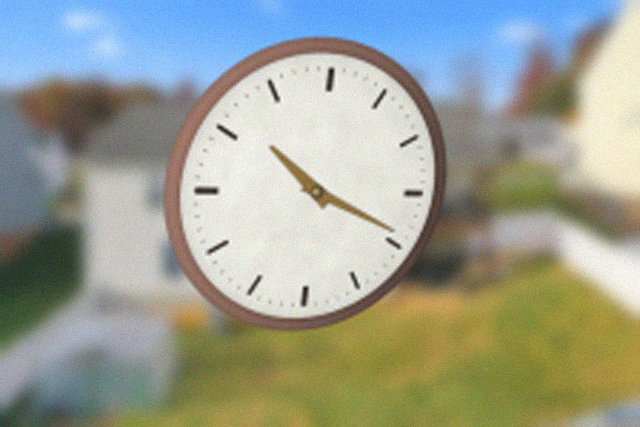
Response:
{"hour": 10, "minute": 19}
